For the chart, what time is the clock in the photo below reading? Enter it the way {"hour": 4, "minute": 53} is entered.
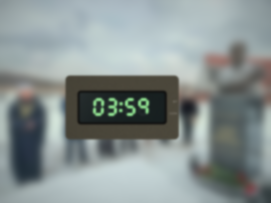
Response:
{"hour": 3, "minute": 59}
